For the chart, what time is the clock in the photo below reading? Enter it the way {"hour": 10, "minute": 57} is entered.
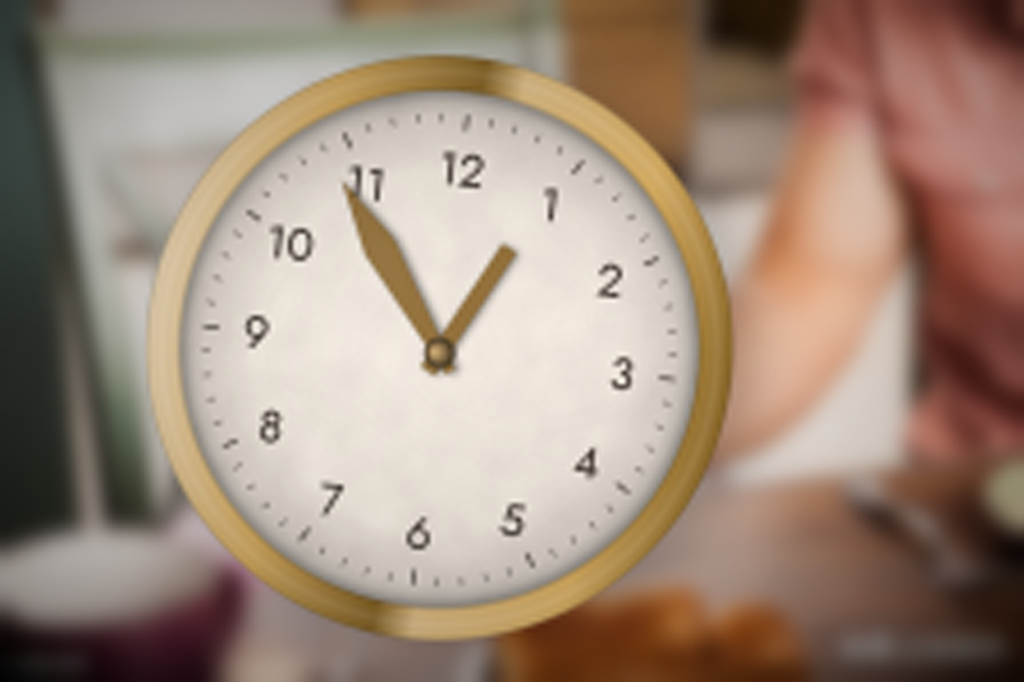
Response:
{"hour": 12, "minute": 54}
